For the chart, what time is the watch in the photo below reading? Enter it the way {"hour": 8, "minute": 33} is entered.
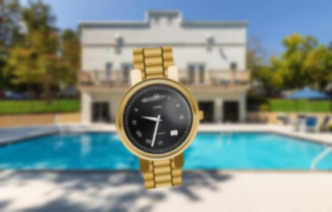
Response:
{"hour": 9, "minute": 33}
